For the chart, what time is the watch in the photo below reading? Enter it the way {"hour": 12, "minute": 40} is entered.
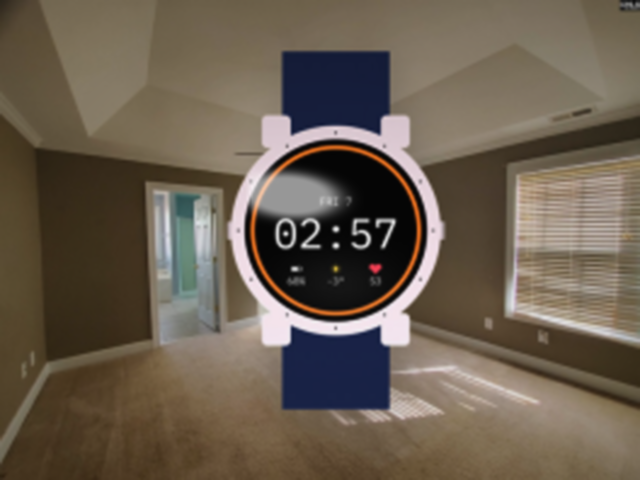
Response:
{"hour": 2, "minute": 57}
